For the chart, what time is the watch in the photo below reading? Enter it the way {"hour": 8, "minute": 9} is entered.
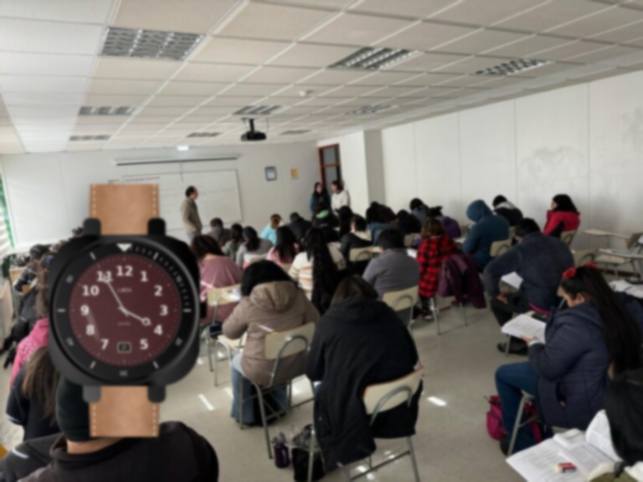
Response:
{"hour": 3, "minute": 55}
